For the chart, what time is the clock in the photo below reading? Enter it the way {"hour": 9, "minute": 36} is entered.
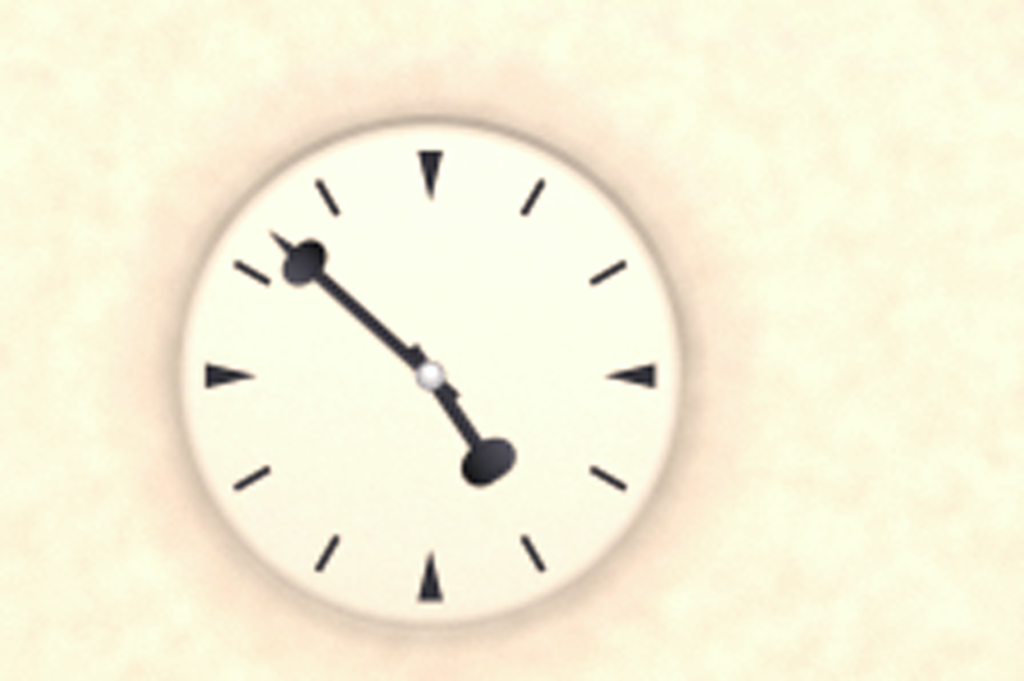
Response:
{"hour": 4, "minute": 52}
